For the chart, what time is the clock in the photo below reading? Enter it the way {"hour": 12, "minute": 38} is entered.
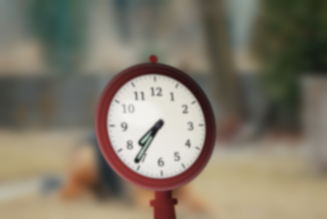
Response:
{"hour": 7, "minute": 36}
